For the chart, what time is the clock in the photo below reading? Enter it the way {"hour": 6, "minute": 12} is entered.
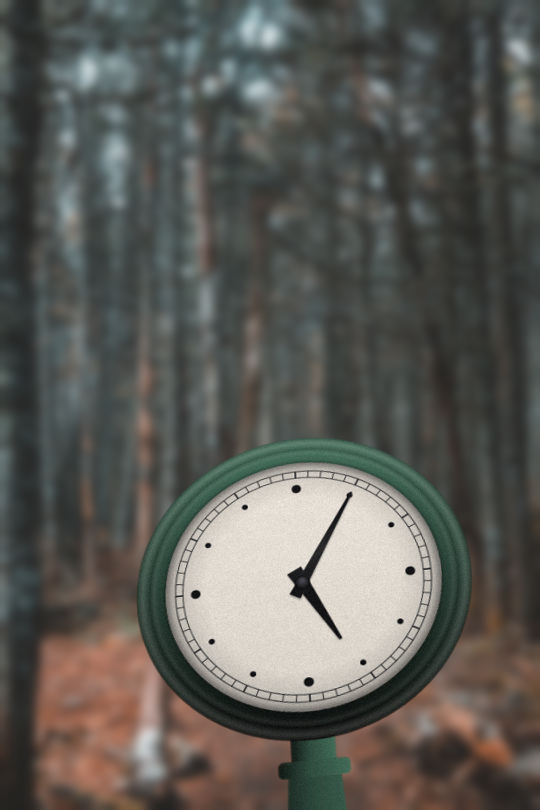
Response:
{"hour": 5, "minute": 5}
